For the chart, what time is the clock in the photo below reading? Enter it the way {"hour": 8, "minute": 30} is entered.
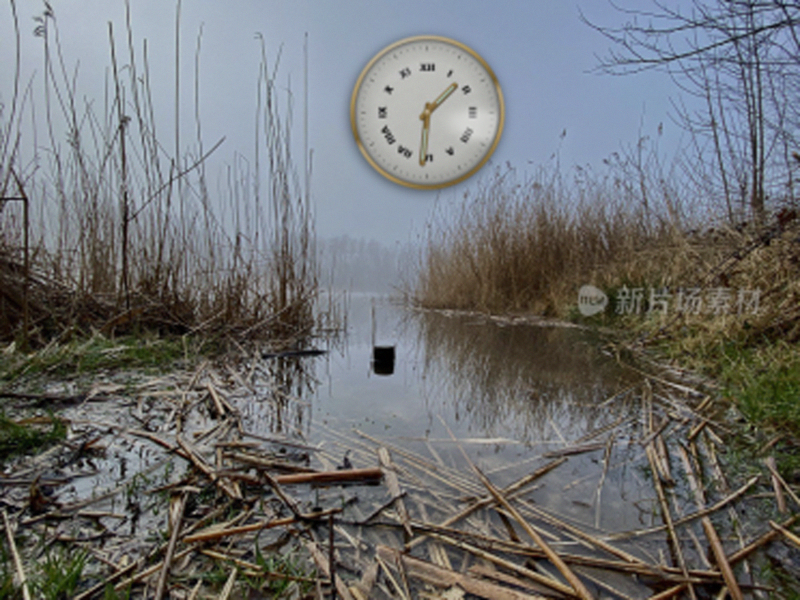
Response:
{"hour": 1, "minute": 31}
